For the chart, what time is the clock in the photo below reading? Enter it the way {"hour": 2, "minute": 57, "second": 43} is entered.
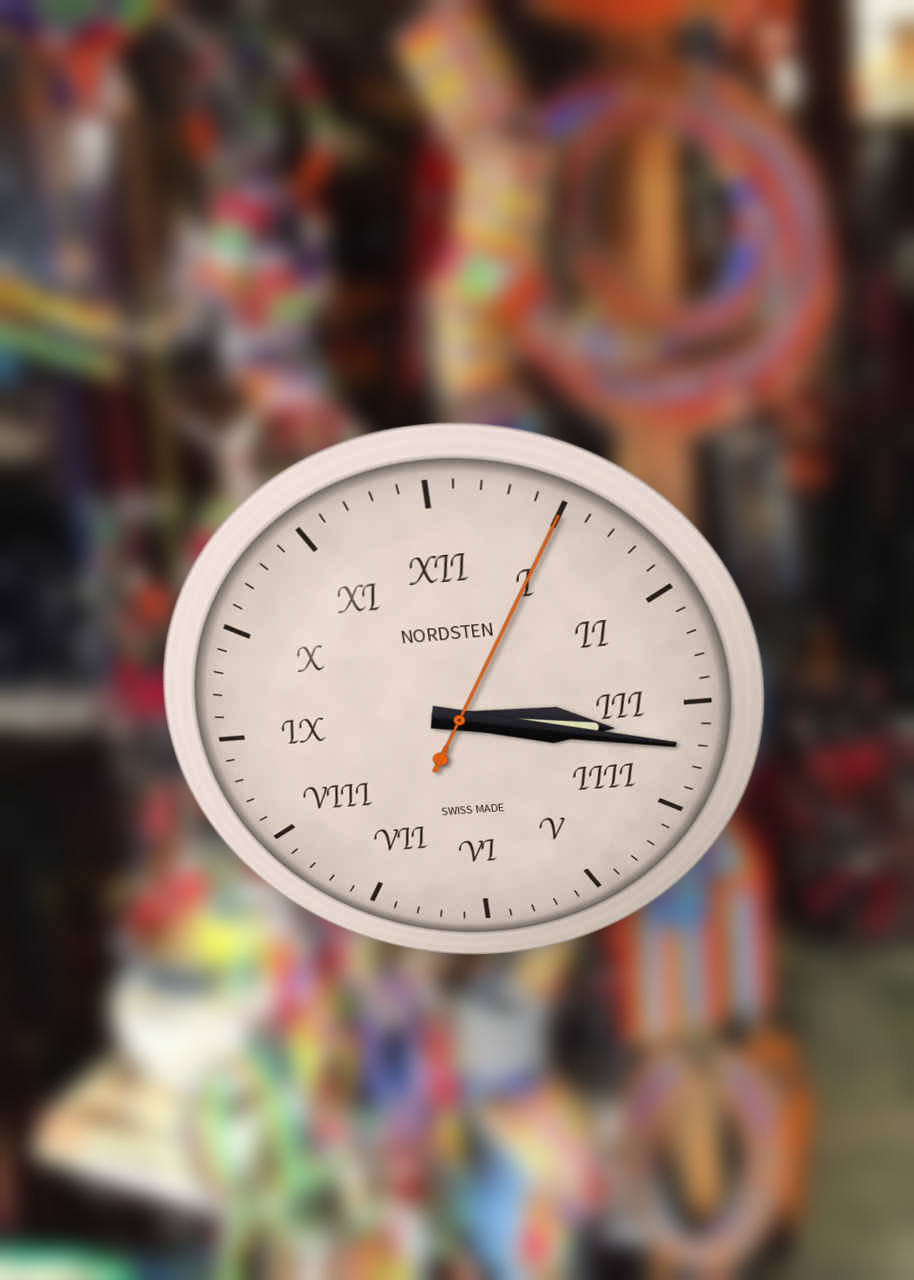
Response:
{"hour": 3, "minute": 17, "second": 5}
